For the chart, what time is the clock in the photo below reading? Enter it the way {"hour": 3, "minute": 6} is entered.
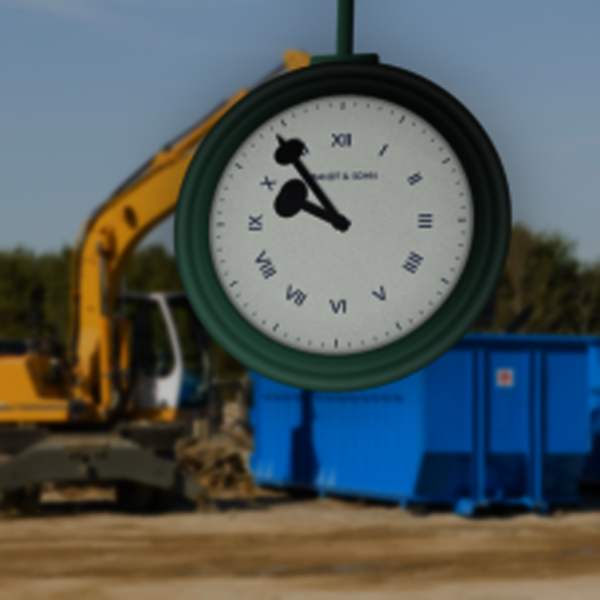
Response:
{"hour": 9, "minute": 54}
